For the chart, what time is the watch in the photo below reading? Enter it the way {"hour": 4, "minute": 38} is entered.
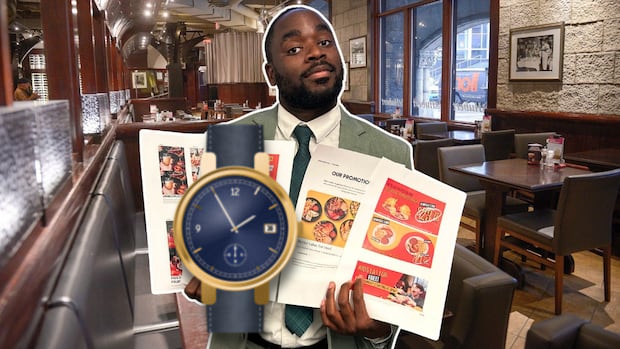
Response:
{"hour": 1, "minute": 55}
